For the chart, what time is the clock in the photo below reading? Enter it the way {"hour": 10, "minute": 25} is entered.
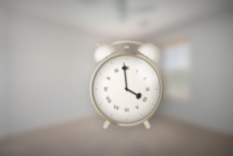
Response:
{"hour": 3, "minute": 59}
